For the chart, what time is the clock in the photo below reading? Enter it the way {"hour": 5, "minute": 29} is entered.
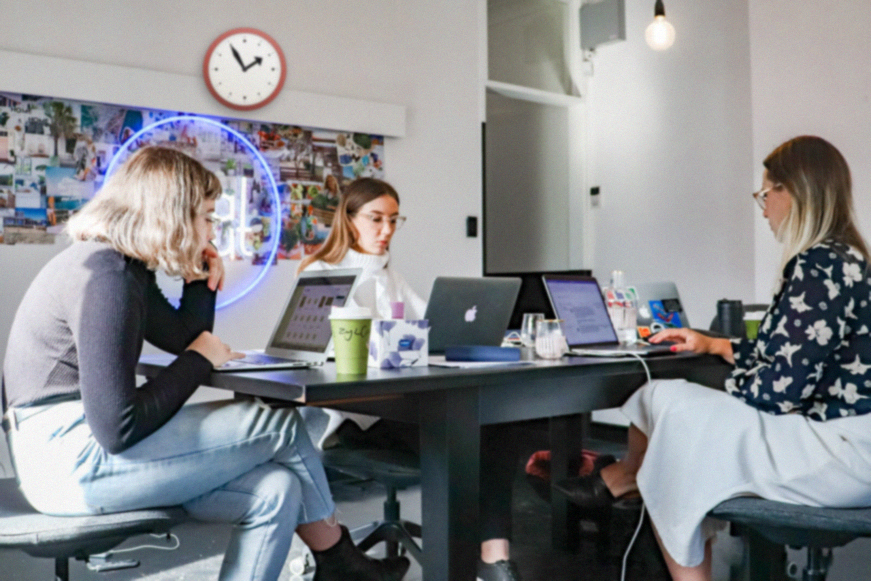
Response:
{"hour": 1, "minute": 55}
